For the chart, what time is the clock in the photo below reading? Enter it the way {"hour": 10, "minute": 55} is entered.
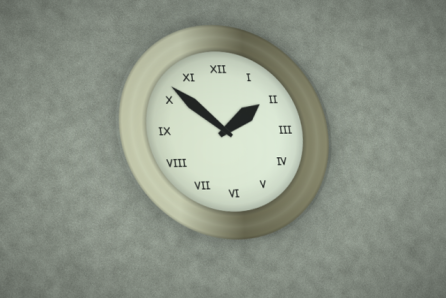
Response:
{"hour": 1, "minute": 52}
